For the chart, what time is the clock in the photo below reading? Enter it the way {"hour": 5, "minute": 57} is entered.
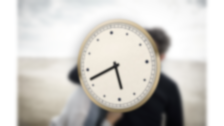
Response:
{"hour": 5, "minute": 42}
